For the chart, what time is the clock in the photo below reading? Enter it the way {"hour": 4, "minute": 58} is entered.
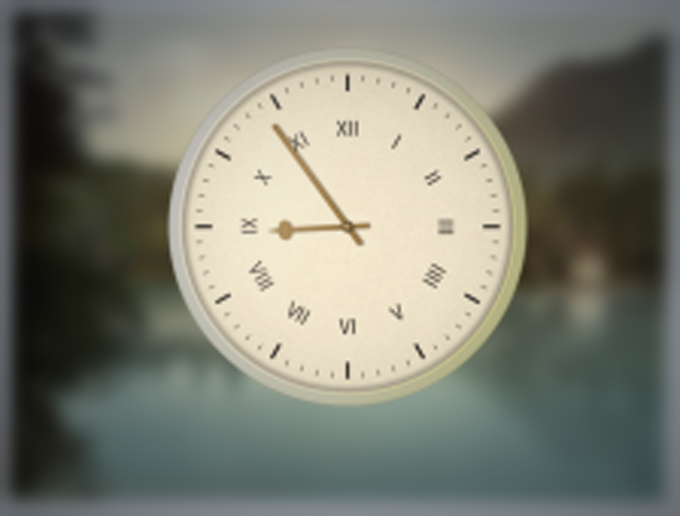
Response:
{"hour": 8, "minute": 54}
